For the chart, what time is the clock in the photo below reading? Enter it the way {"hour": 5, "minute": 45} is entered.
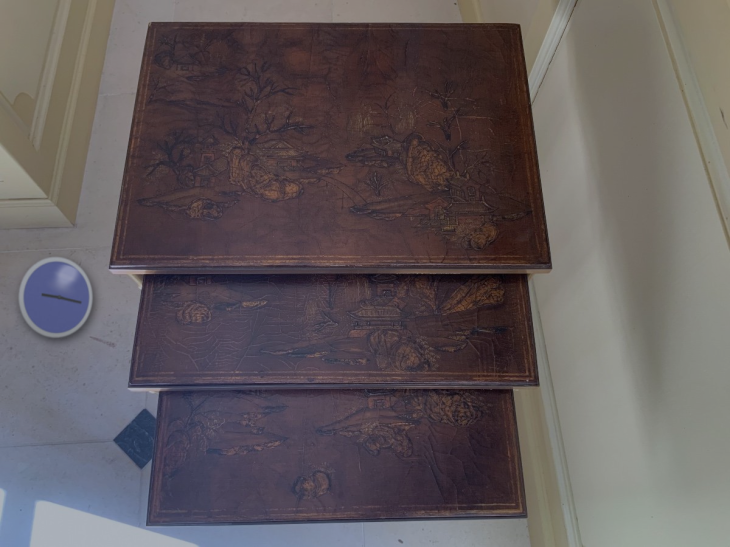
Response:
{"hour": 9, "minute": 17}
